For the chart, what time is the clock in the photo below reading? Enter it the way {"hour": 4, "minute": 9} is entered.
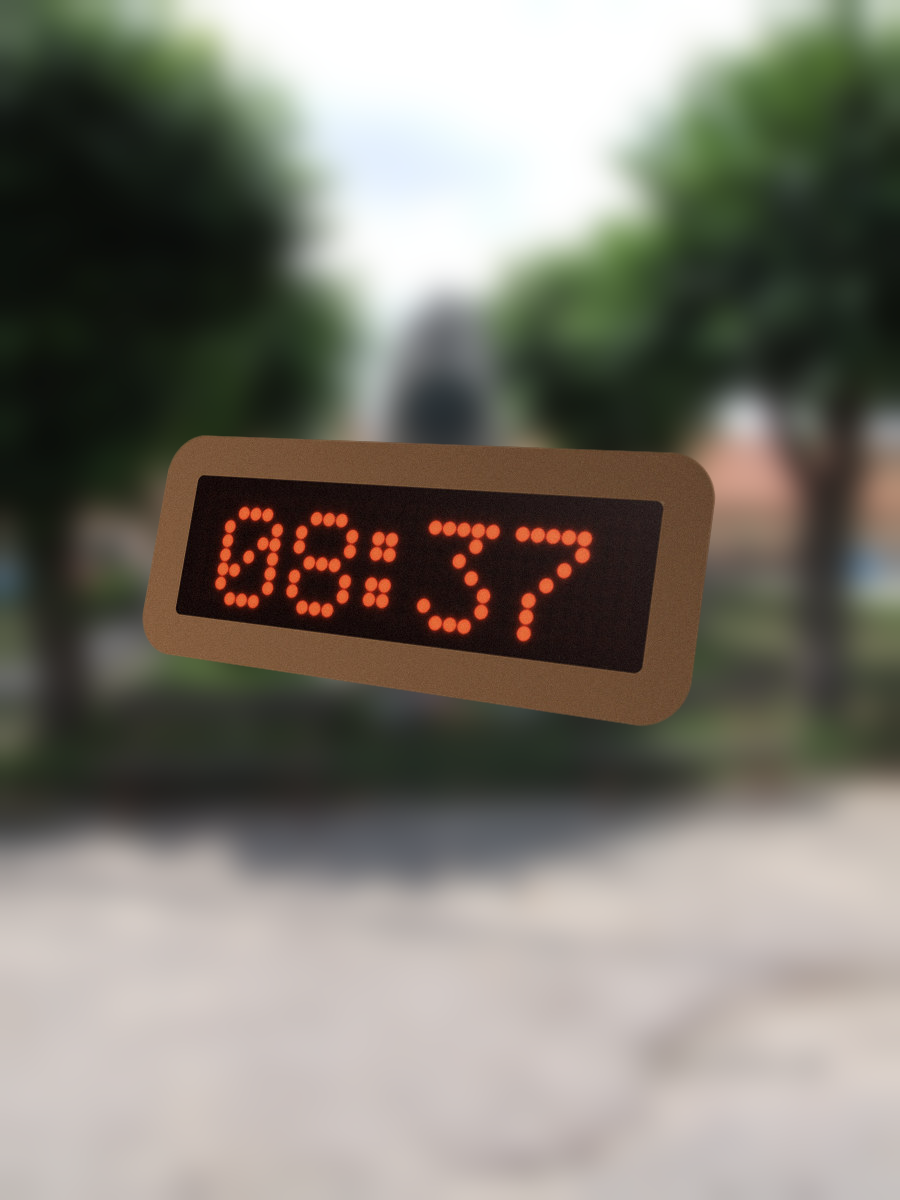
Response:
{"hour": 8, "minute": 37}
